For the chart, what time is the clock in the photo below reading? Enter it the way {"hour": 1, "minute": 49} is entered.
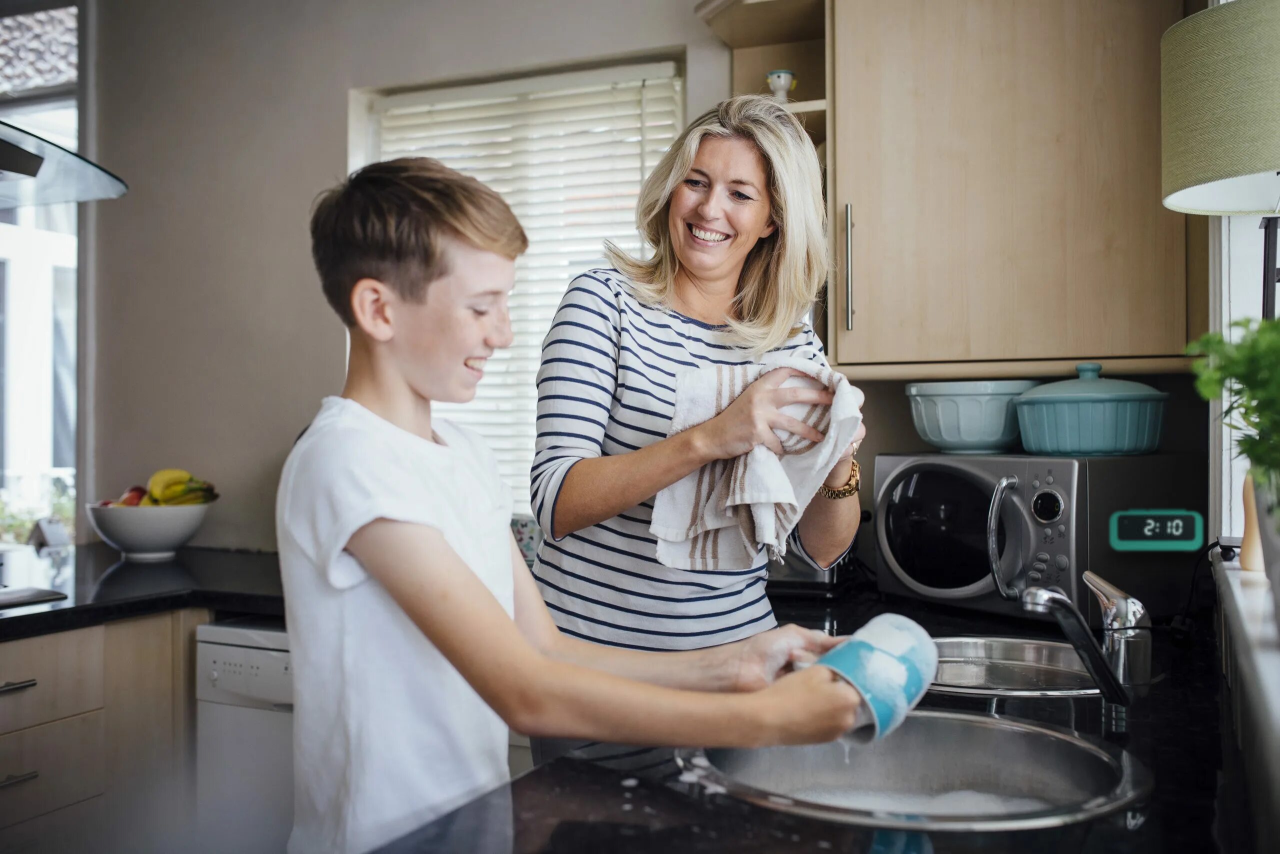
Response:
{"hour": 2, "minute": 10}
